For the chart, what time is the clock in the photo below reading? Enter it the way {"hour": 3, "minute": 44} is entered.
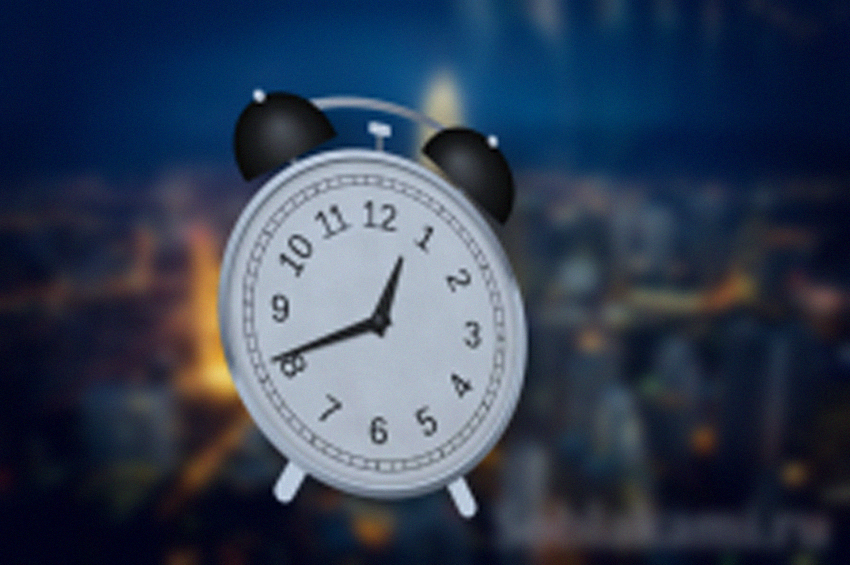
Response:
{"hour": 12, "minute": 41}
